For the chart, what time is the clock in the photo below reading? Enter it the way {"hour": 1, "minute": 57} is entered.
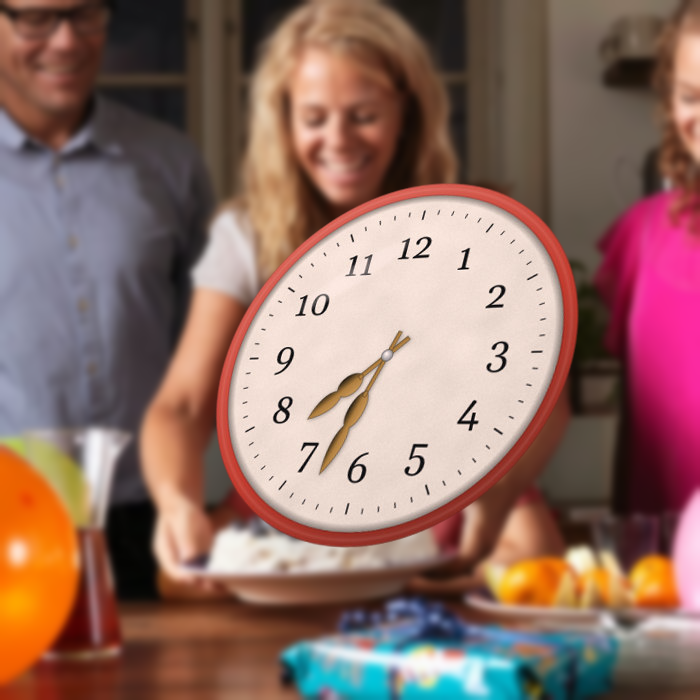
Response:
{"hour": 7, "minute": 33}
